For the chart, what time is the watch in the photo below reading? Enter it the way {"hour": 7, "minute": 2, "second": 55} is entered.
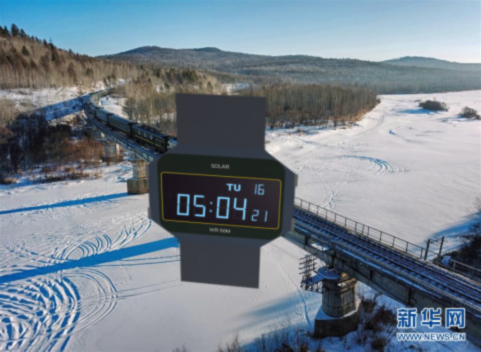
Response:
{"hour": 5, "minute": 4, "second": 21}
